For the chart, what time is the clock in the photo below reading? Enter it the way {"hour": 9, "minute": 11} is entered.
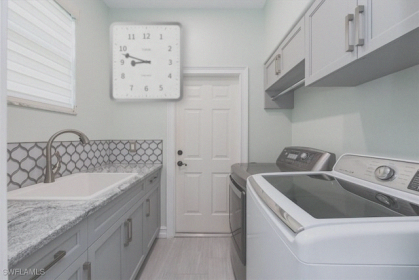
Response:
{"hour": 8, "minute": 48}
